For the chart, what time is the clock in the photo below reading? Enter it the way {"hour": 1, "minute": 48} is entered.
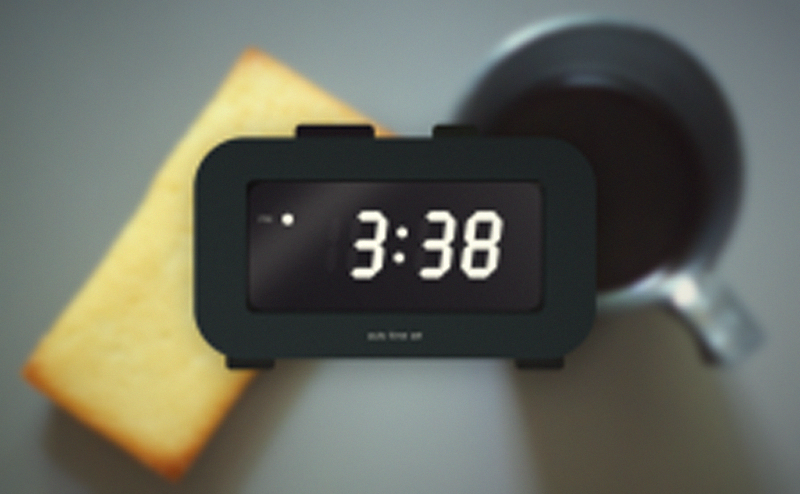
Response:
{"hour": 3, "minute": 38}
